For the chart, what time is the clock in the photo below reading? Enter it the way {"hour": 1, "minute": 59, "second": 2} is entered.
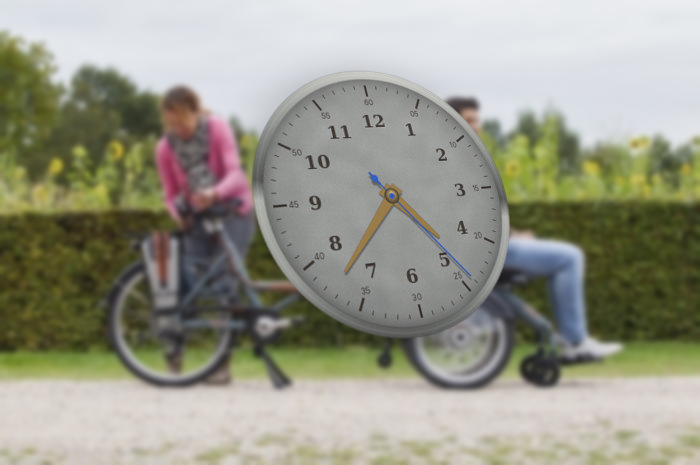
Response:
{"hour": 4, "minute": 37, "second": 24}
